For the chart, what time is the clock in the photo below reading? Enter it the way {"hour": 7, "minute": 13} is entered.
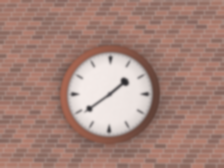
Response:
{"hour": 1, "minute": 39}
